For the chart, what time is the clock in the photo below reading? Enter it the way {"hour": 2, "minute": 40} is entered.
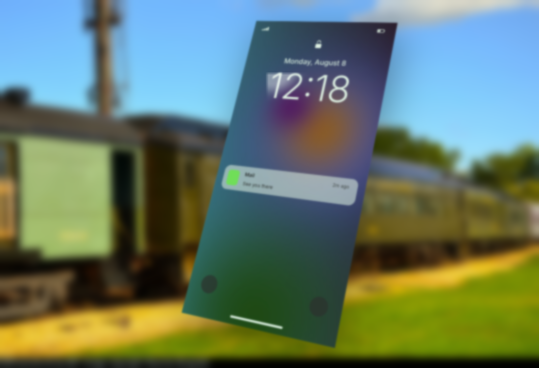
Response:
{"hour": 12, "minute": 18}
